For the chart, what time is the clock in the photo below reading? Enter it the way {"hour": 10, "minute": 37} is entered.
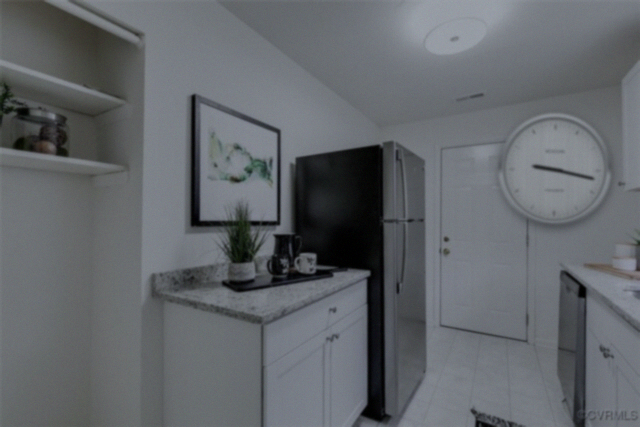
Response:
{"hour": 9, "minute": 17}
